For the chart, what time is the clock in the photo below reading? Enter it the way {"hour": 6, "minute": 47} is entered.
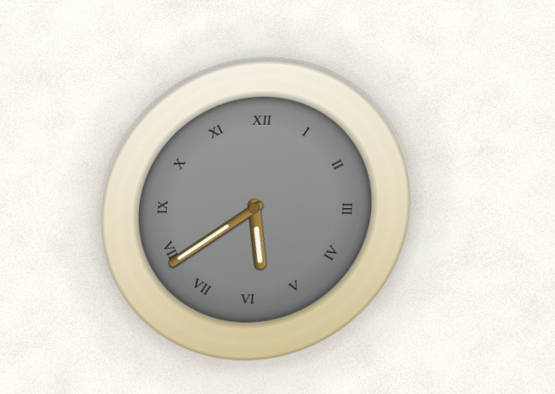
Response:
{"hour": 5, "minute": 39}
